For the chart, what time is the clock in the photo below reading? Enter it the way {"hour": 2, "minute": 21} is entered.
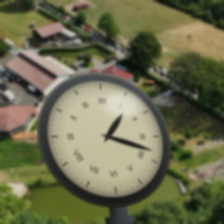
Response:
{"hour": 1, "minute": 18}
